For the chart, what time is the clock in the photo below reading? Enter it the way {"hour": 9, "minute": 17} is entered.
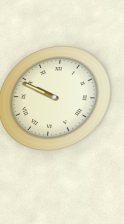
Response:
{"hour": 9, "minute": 49}
